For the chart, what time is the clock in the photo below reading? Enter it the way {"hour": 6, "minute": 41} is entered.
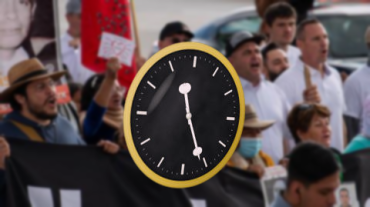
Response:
{"hour": 11, "minute": 26}
